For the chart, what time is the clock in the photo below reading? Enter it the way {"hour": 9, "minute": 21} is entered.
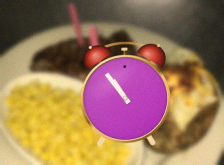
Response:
{"hour": 10, "minute": 54}
